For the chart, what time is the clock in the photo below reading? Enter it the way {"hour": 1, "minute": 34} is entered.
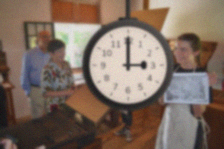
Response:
{"hour": 3, "minute": 0}
